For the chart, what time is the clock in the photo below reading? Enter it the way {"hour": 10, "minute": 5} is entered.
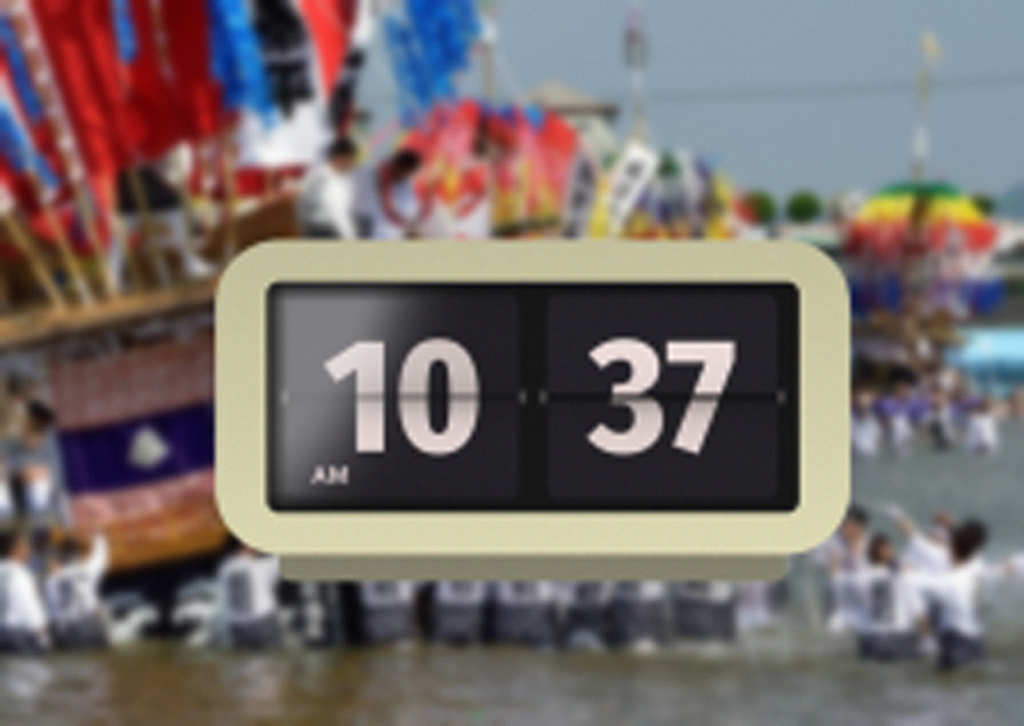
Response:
{"hour": 10, "minute": 37}
